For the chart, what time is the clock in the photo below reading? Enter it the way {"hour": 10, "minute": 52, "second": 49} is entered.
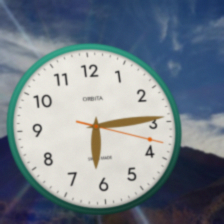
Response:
{"hour": 6, "minute": 14, "second": 18}
